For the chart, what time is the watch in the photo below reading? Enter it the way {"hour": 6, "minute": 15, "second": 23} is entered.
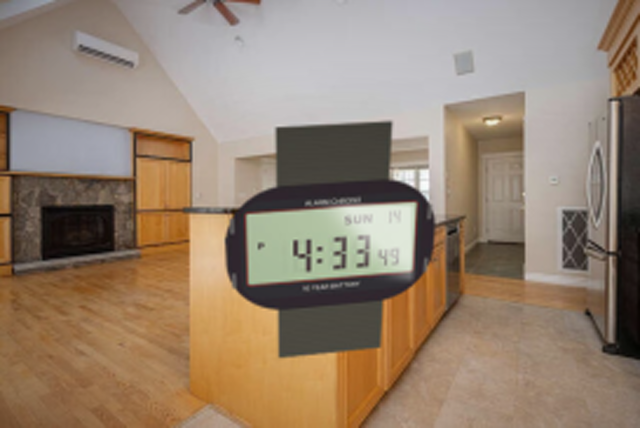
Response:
{"hour": 4, "minute": 33, "second": 49}
